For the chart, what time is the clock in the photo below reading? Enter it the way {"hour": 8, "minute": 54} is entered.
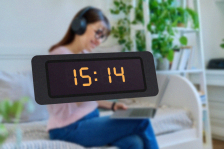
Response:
{"hour": 15, "minute": 14}
